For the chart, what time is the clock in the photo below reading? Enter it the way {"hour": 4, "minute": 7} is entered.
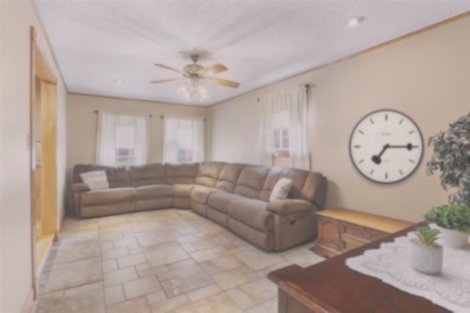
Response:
{"hour": 7, "minute": 15}
